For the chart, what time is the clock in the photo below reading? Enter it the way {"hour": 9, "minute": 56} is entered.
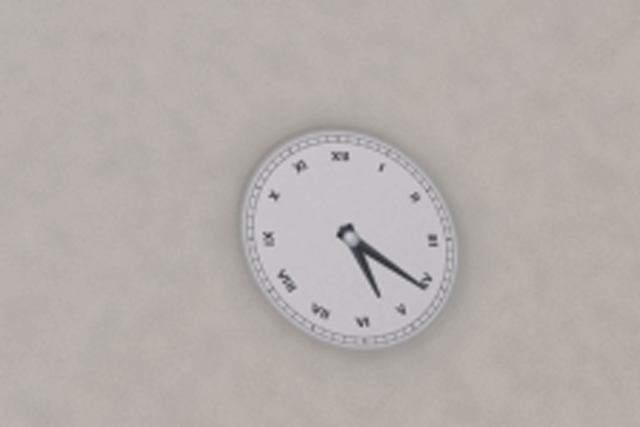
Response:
{"hour": 5, "minute": 21}
